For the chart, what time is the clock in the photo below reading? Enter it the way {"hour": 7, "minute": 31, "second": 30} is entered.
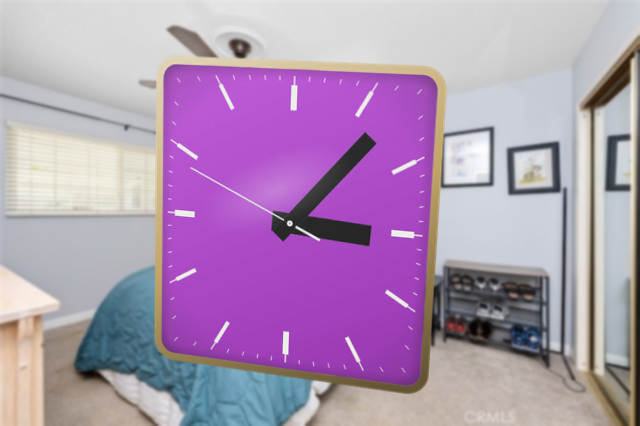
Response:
{"hour": 3, "minute": 6, "second": 49}
